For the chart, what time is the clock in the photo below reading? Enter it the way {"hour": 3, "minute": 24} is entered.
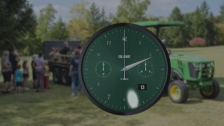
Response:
{"hour": 2, "minute": 11}
